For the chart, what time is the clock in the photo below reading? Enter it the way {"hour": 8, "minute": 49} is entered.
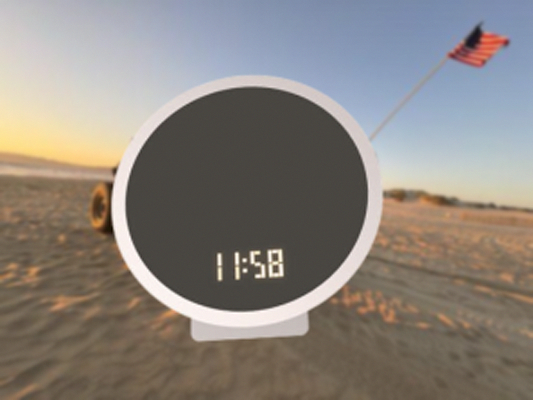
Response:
{"hour": 11, "minute": 58}
